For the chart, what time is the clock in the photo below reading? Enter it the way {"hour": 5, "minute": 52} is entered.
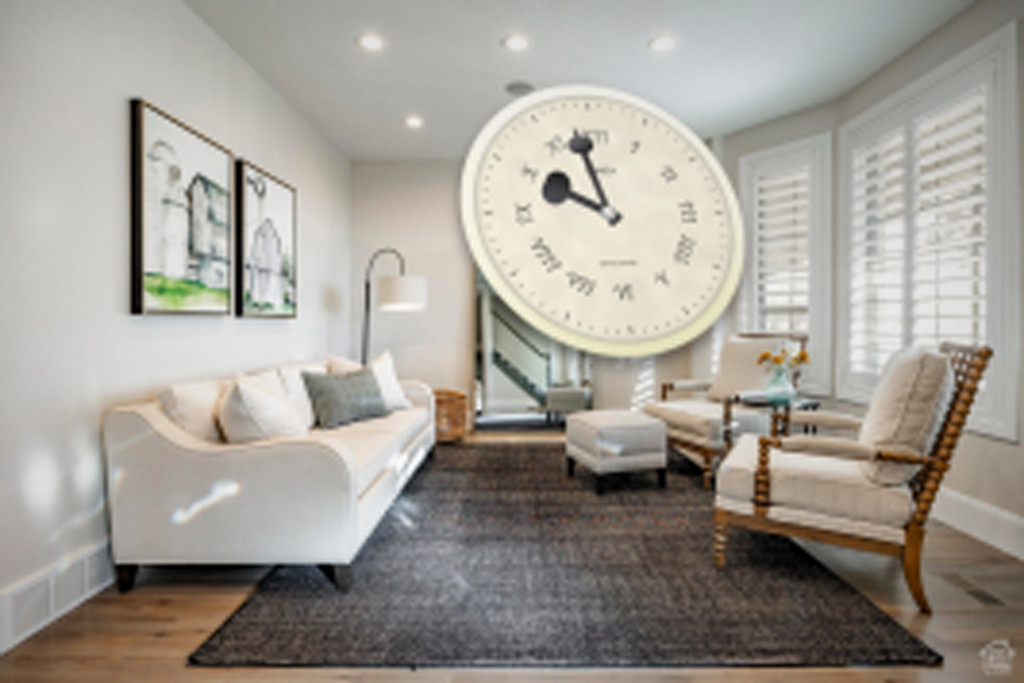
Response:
{"hour": 9, "minute": 58}
